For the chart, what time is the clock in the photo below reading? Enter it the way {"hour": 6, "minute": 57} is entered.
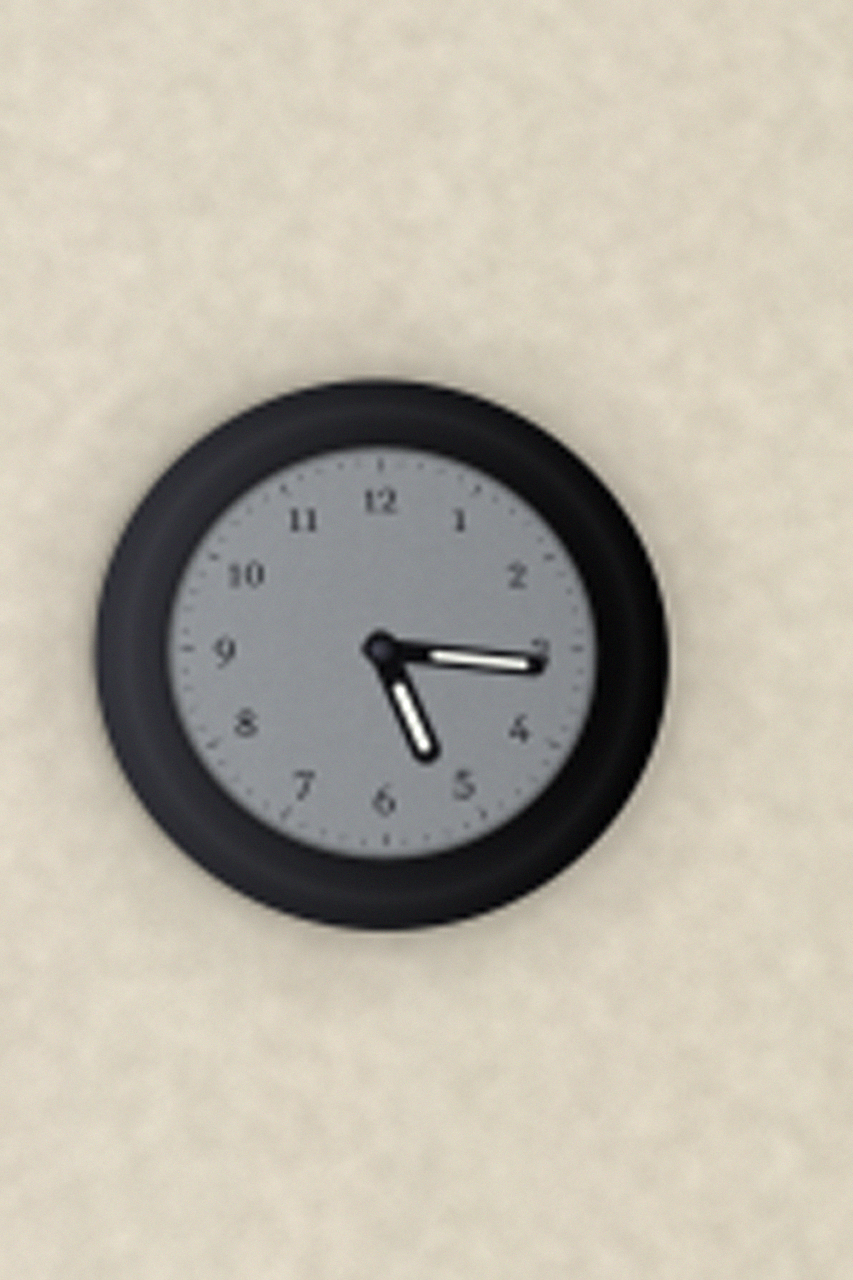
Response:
{"hour": 5, "minute": 16}
